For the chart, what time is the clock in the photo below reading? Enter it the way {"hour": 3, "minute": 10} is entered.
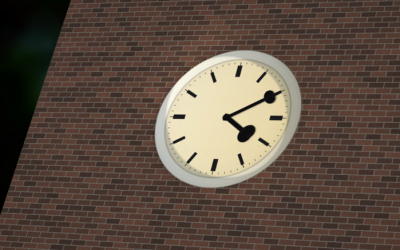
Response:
{"hour": 4, "minute": 10}
